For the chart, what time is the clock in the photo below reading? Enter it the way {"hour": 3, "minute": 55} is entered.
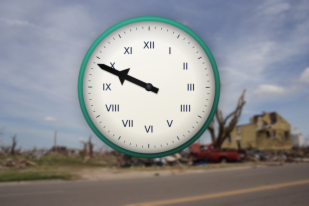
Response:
{"hour": 9, "minute": 49}
